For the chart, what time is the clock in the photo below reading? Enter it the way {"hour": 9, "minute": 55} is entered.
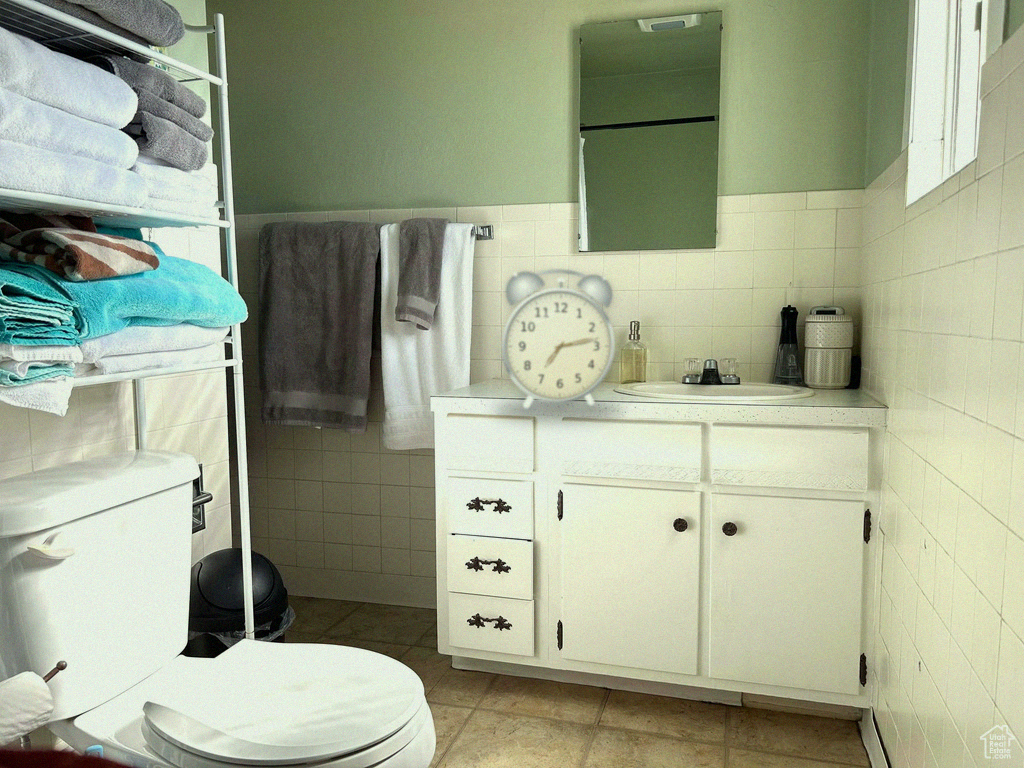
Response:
{"hour": 7, "minute": 13}
